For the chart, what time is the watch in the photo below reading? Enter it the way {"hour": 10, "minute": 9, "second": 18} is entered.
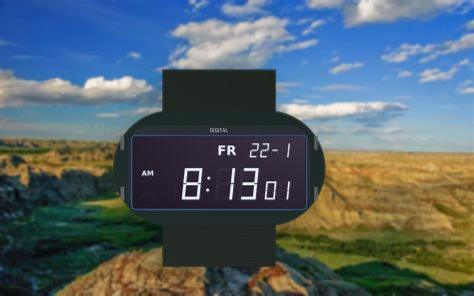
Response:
{"hour": 8, "minute": 13, "second": 1}
